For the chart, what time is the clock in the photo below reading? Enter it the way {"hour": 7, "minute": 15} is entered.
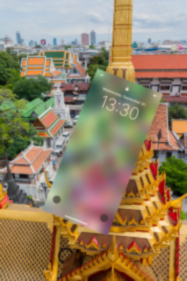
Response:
{"hour": 13, "minute": 30}
